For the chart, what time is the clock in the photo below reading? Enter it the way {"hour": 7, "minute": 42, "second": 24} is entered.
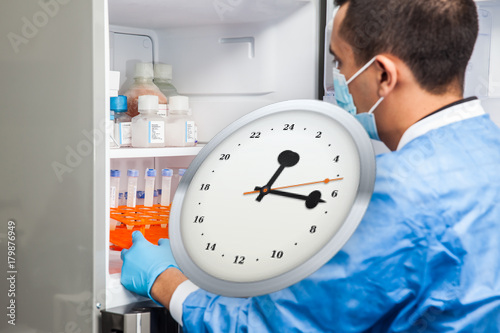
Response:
{"hour": 1, "minute": 16, "second": 13}
